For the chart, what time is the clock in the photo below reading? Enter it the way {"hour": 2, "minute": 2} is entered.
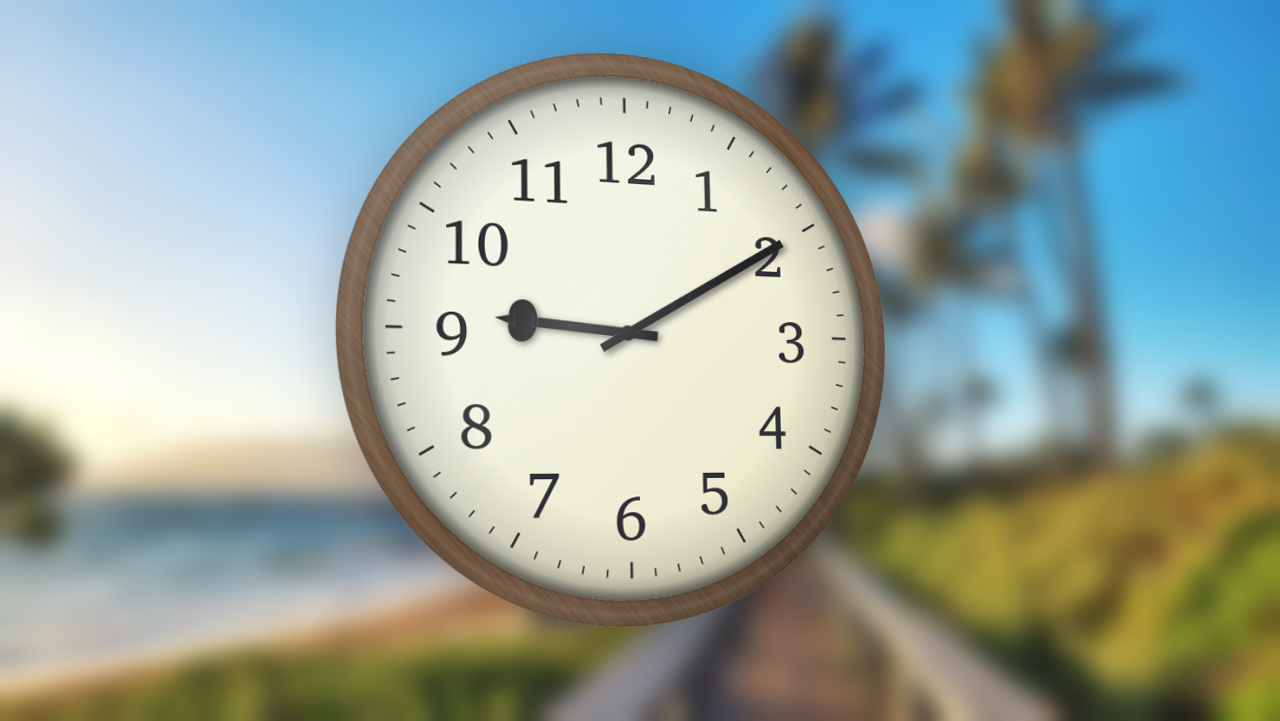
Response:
{"hour": 9, "minute": 10}
